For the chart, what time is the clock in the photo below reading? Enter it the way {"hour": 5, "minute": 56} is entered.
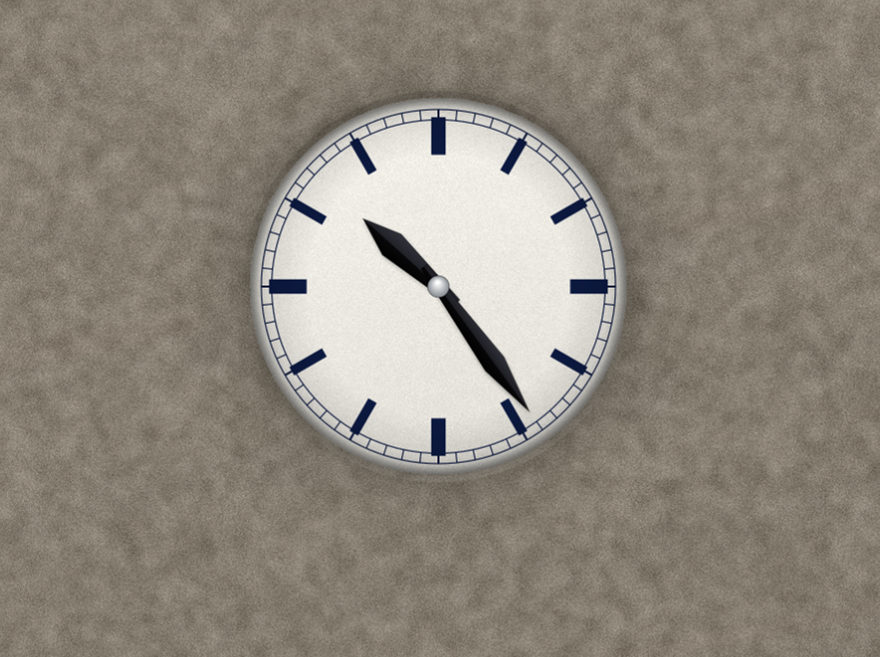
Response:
{"hour": 10, "minute": 24}
